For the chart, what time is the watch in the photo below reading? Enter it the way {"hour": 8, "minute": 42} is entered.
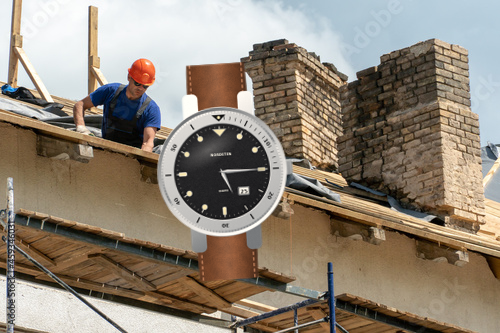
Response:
{"hour": 5, "minute": 15}
